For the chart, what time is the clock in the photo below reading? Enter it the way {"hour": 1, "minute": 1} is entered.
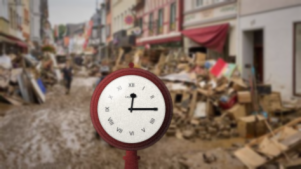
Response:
{"hour": 12, "minute": 15}
